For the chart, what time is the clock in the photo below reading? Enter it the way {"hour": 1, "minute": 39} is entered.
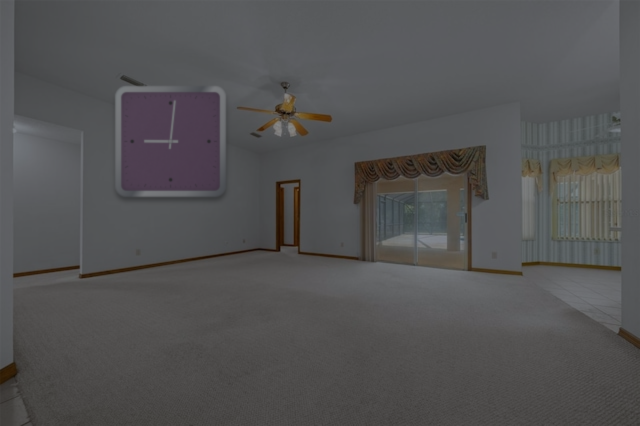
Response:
{"hour": 9, "minute": 1}
